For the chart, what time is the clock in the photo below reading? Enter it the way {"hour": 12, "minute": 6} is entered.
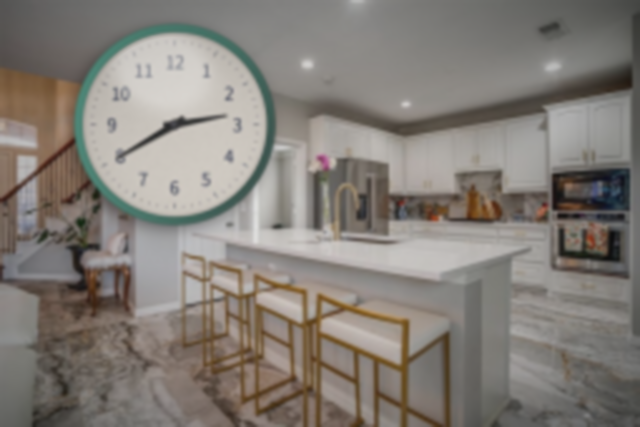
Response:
{"hour": 2, "minute": 40}
